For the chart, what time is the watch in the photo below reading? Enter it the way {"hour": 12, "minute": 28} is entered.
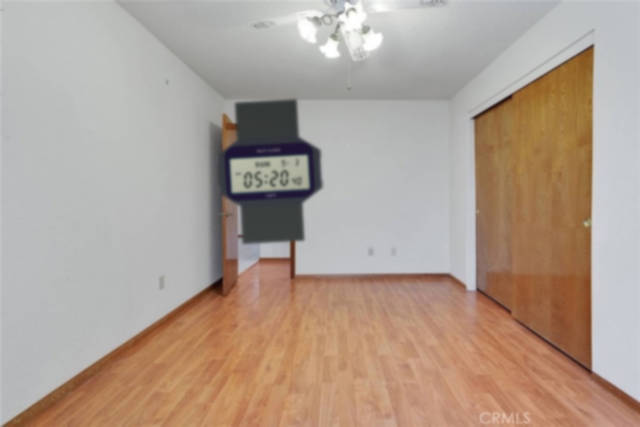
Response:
{"hour": 5, "minute": 20}
